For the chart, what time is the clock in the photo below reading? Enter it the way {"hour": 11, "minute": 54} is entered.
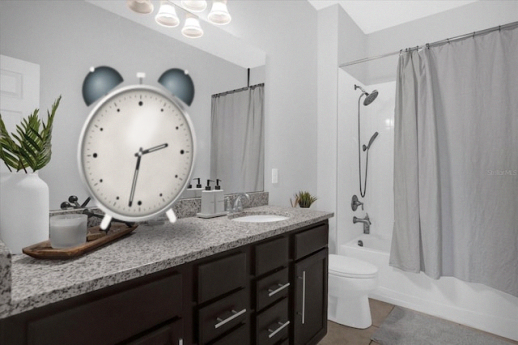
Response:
{"hour": 2, "minute": 32}
